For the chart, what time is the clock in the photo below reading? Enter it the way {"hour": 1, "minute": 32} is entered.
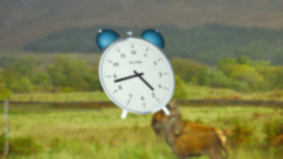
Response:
{"hour": 4, "minute": 43}
